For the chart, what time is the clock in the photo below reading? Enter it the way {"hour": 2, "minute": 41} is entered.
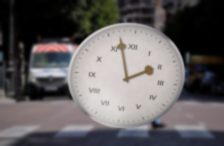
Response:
{"hour": 1, "minute": 57}
